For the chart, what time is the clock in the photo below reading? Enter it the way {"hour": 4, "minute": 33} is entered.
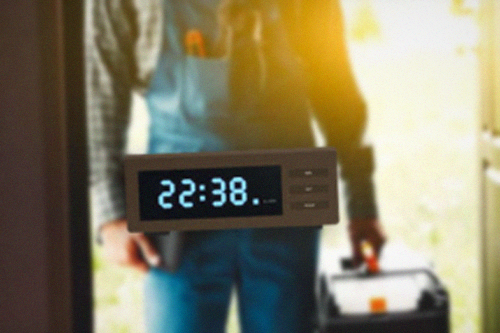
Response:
{"hour": 22, "minute": 38}
